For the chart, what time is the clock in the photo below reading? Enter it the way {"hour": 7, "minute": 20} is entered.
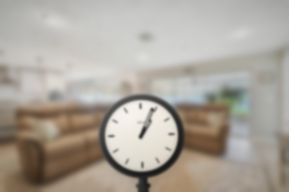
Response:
{"hour": 1, "minute": 4}
